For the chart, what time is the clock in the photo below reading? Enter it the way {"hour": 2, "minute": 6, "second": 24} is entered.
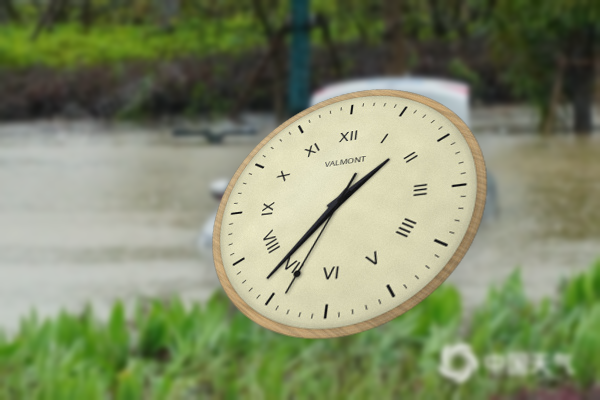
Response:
{"hour": 1, "minute": 36, "second": 34}
